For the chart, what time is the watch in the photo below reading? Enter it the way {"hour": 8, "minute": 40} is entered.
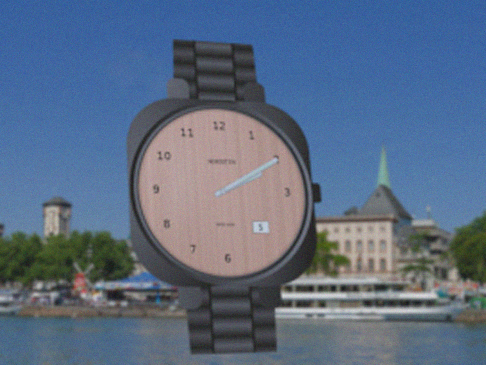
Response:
{"hour": 2, "minute": 10}
